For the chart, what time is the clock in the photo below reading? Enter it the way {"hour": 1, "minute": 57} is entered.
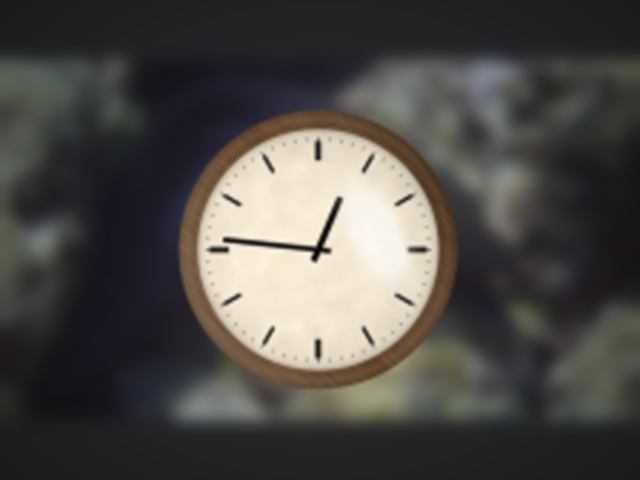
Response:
{"hour": 12, "minute": 46}
